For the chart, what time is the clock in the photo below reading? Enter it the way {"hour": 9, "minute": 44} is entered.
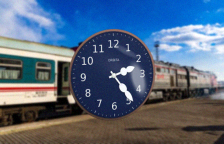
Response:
{"hour": 2, "minute": 24}
